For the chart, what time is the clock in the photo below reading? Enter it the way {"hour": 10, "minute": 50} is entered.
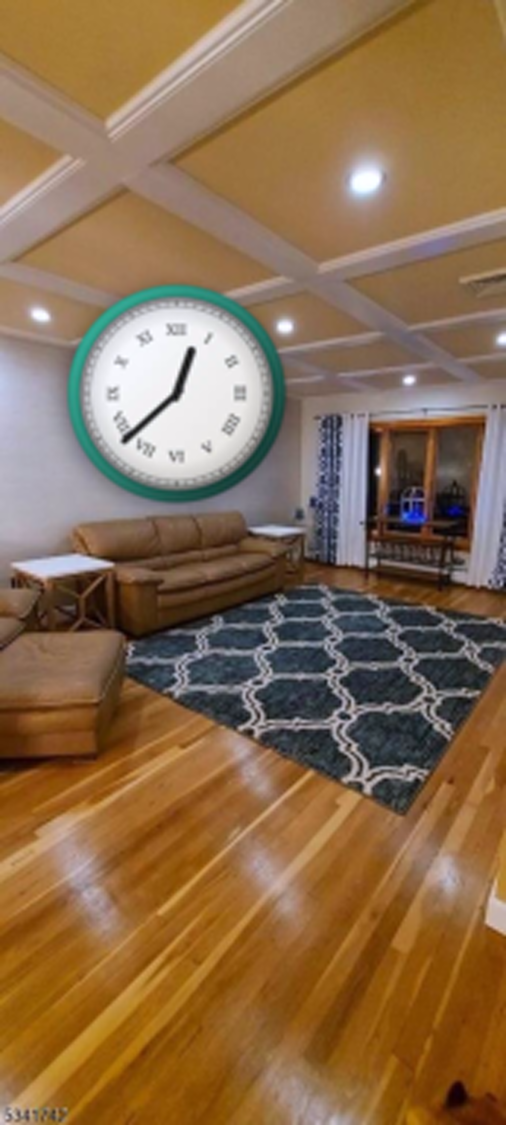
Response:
{"hour": 12, "minute": 38}
